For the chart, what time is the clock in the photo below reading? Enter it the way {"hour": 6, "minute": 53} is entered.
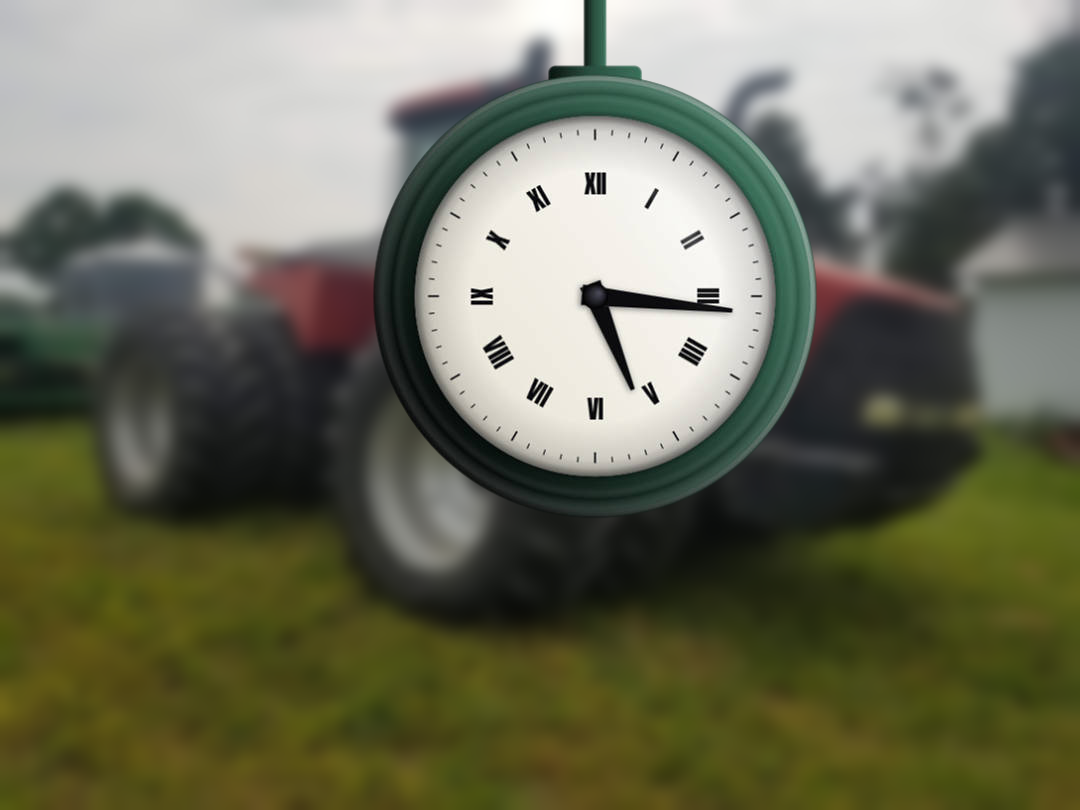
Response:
{"hour": 5, "minute": 16}
